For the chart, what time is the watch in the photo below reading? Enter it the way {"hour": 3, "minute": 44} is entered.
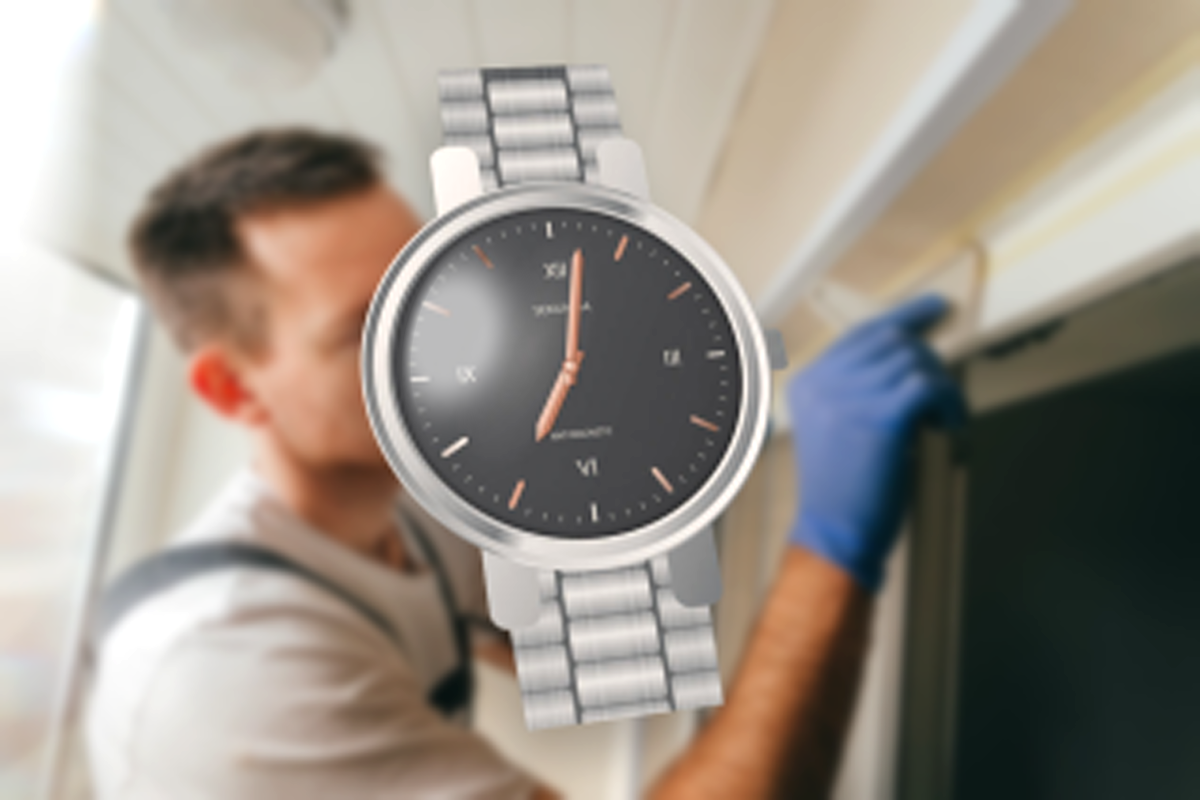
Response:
{"hour": 7, "minute": 2}
